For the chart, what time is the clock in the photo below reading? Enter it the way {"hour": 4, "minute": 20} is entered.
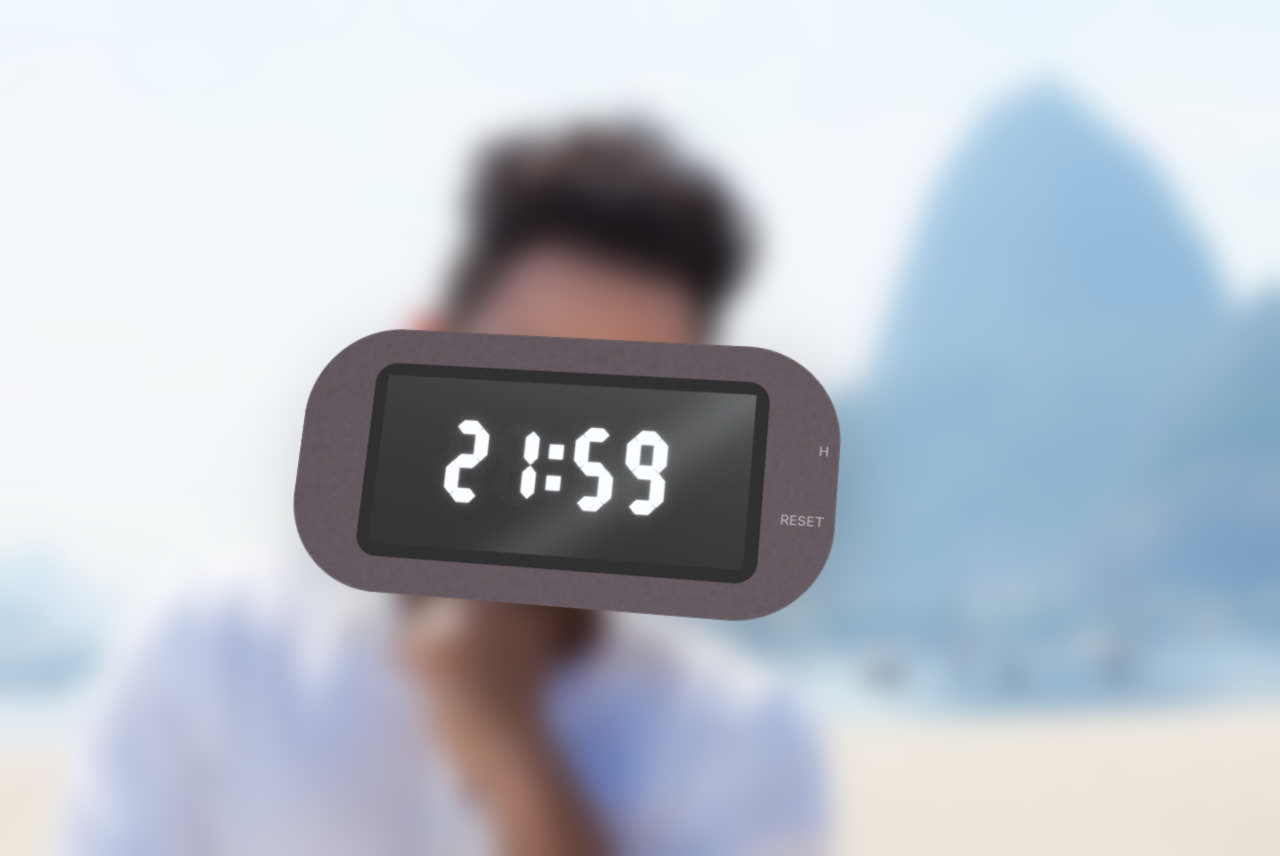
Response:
{"hour": 21, "minute": 59}
